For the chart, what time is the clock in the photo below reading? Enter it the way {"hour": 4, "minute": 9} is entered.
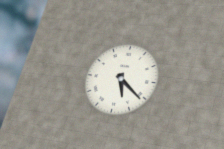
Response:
{"hour": 5, "minute": 21}
